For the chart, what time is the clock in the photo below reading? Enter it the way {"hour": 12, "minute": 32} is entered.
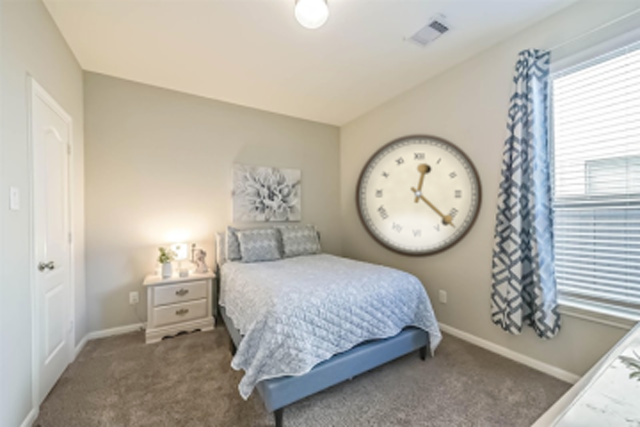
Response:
{"hour": 12, "minute": 22}
